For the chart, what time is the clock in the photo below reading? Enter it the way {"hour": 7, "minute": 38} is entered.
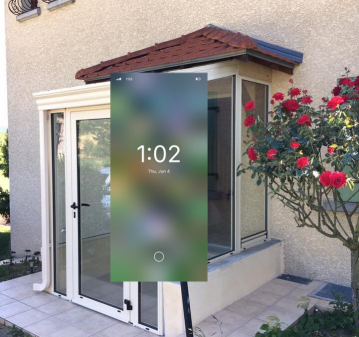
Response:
{"hour": 1, "minute": 2}
